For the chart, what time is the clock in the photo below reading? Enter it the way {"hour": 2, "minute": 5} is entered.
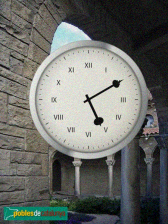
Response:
{"hour": 5, "minute": 10}
